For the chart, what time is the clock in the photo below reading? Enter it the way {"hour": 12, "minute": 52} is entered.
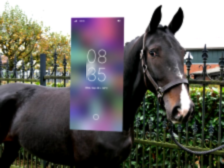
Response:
{"hour": 8, "minute": 35}
